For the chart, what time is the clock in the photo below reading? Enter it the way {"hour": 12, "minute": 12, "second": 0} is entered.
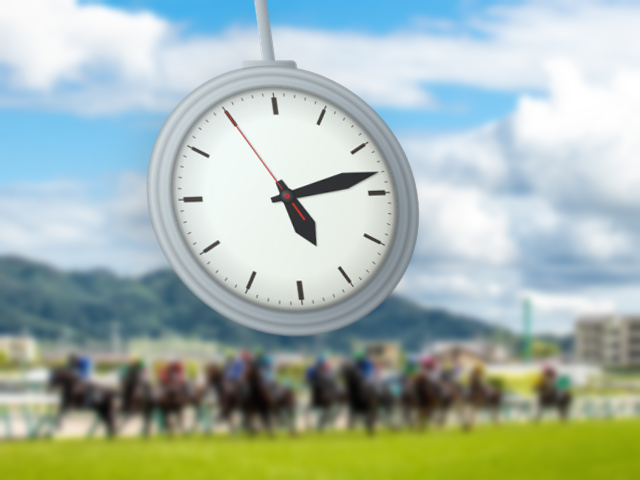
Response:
{"hour": 5, "minute": 12, "second": 55}
